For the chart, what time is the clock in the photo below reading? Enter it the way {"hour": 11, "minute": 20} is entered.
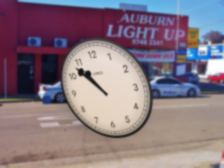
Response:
{"hour": 10, "minute": 53}
